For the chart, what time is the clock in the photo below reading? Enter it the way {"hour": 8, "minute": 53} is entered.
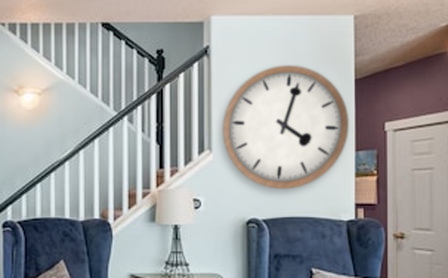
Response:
{"hour": 4, "minute": 2}
